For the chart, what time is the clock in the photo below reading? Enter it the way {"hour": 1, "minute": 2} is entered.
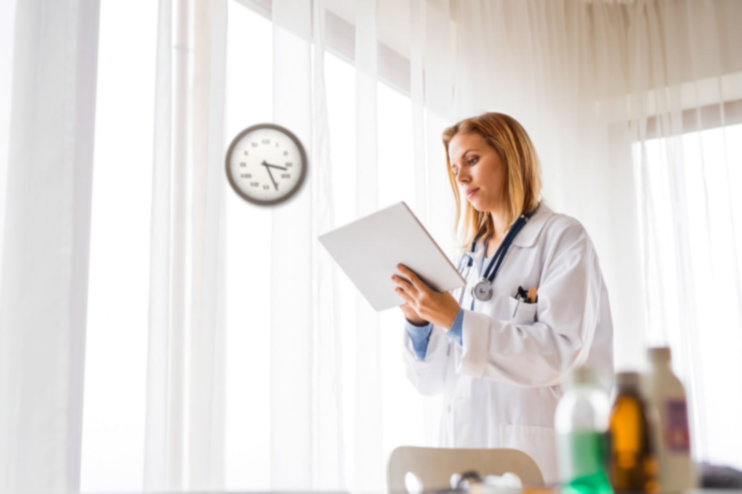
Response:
{"hour": 3, "minute": 26}
